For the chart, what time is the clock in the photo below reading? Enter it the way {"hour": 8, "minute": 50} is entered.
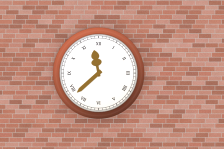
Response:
{"hour": 11, "minute": 38}
